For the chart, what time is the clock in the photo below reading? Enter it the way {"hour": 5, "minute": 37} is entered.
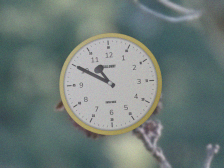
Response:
{"hour": 10, "minute": 50}
